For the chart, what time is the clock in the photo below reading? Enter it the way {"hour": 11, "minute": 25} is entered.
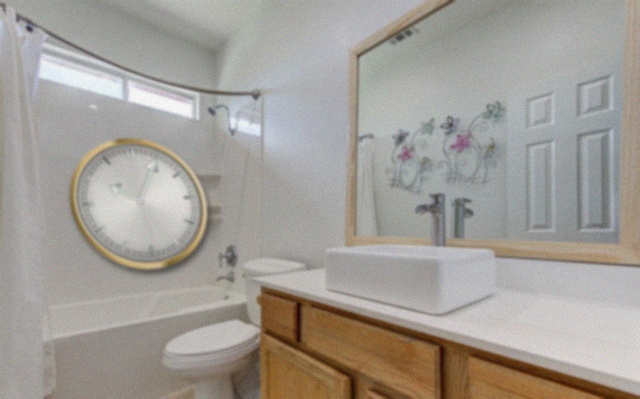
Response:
{"hour": 10, "minute": 5}
